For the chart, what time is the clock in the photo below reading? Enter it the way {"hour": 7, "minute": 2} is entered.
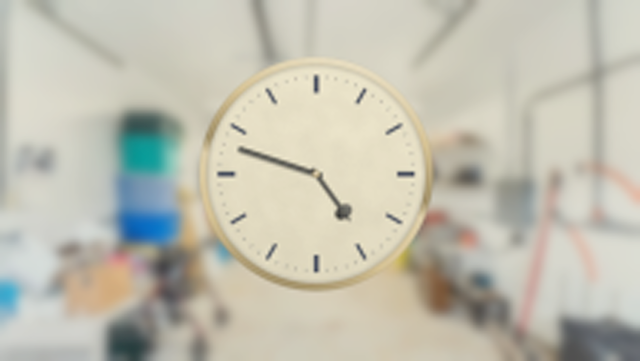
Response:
{"hour": 4, "minute": 48}
